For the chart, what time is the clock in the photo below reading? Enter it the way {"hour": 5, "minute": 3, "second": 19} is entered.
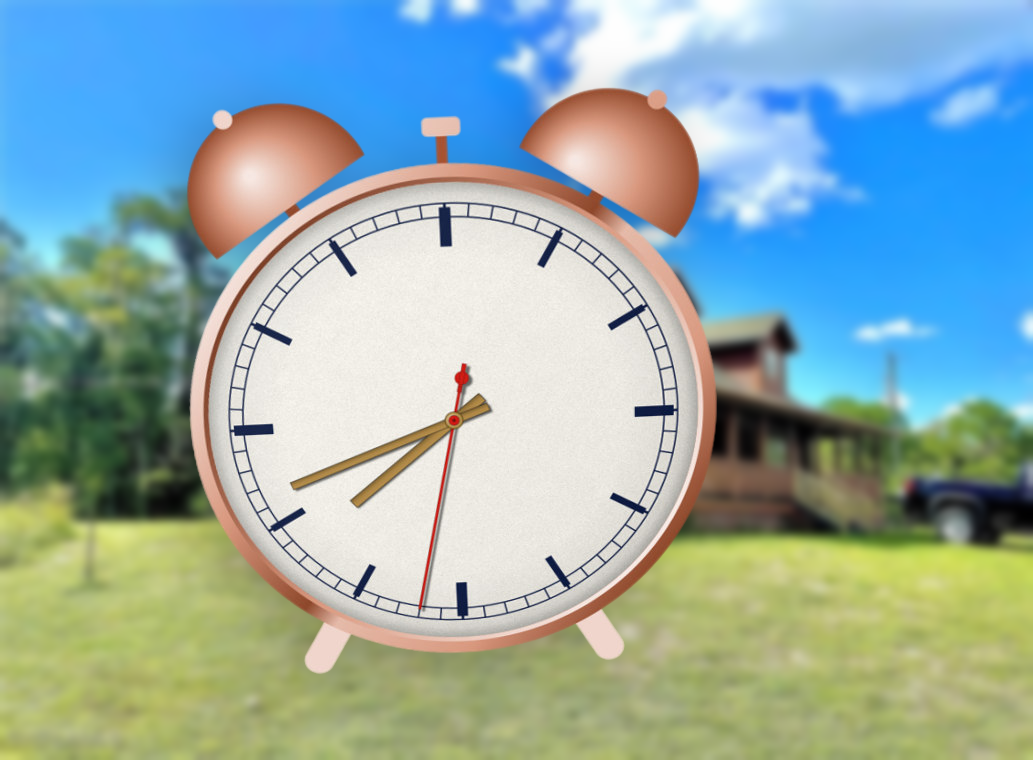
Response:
{"hour": 7, "minute": 41, "second": 32}
